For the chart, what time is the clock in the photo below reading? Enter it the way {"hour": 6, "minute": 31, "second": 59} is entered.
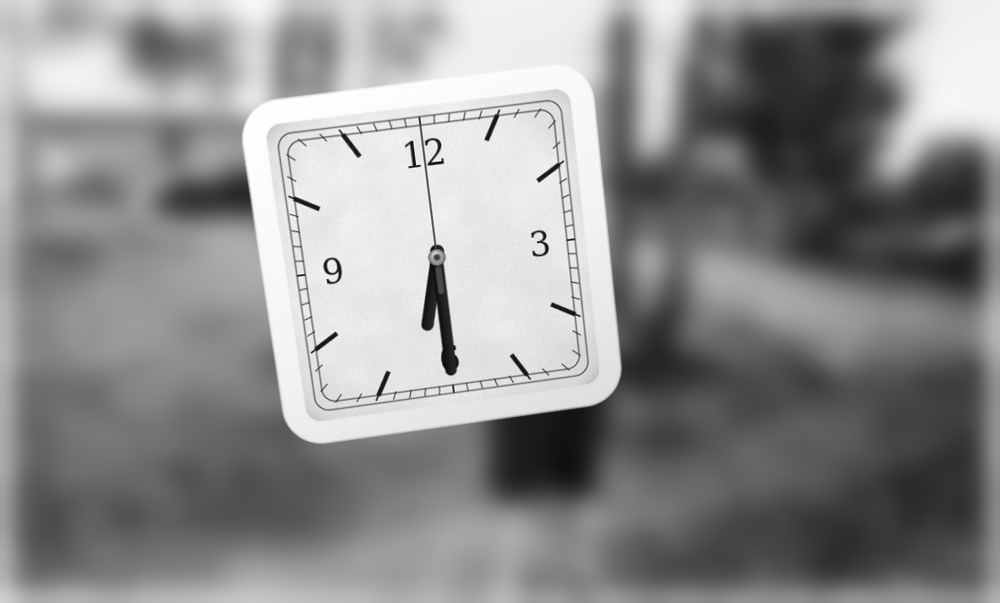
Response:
{"hour": 6, "minute": 30, "second": 0}
